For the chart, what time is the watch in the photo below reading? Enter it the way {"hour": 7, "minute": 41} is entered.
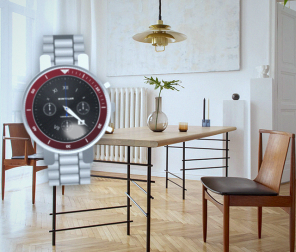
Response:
{"hour": 4, "minute": 22}
